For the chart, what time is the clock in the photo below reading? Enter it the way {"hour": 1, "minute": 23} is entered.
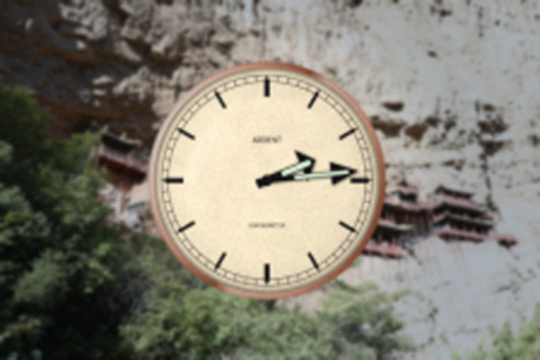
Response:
{"hour": 2, "minute": 14}
